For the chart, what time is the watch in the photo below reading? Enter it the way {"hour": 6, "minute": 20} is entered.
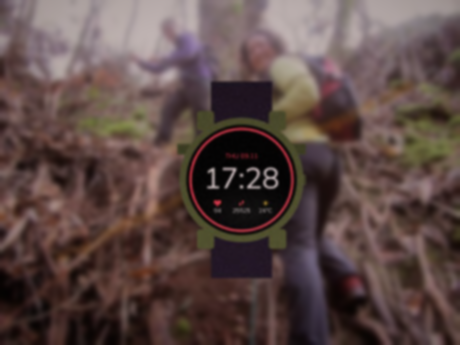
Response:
{"hour": 17, "minute": 28}
